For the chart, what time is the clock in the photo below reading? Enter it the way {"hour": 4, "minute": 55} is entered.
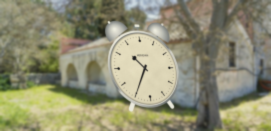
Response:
{"hour": 10, "minute": 35}
